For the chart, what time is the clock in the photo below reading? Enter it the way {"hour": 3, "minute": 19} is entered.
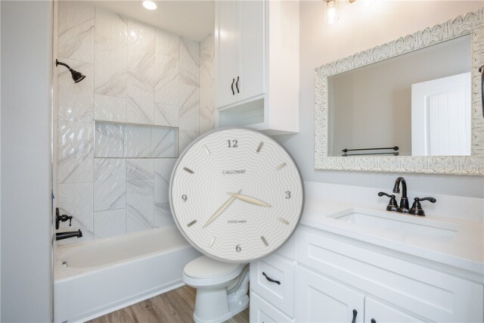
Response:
{"hour": 3, "minute": 38}
